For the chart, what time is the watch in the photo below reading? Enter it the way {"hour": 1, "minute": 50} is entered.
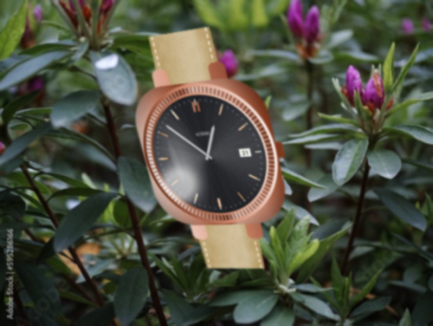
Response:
{"hour": 12, "minute": 52}
